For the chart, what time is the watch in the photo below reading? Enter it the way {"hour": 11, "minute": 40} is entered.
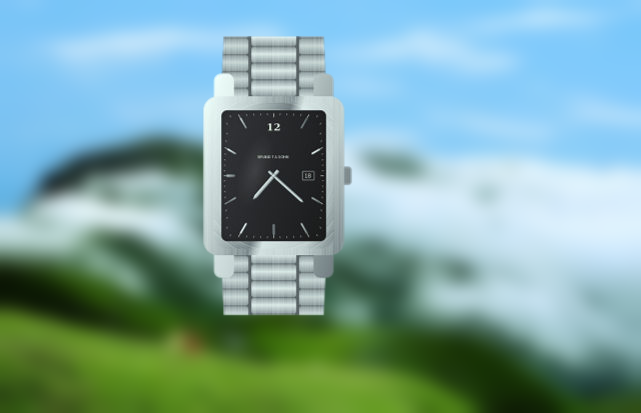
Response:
{"hour": 7, "minute": 22}
